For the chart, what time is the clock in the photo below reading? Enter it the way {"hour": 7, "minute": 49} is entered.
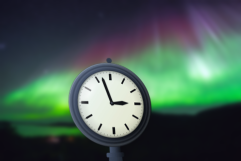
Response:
{"hour": 2, "minute": 57}
